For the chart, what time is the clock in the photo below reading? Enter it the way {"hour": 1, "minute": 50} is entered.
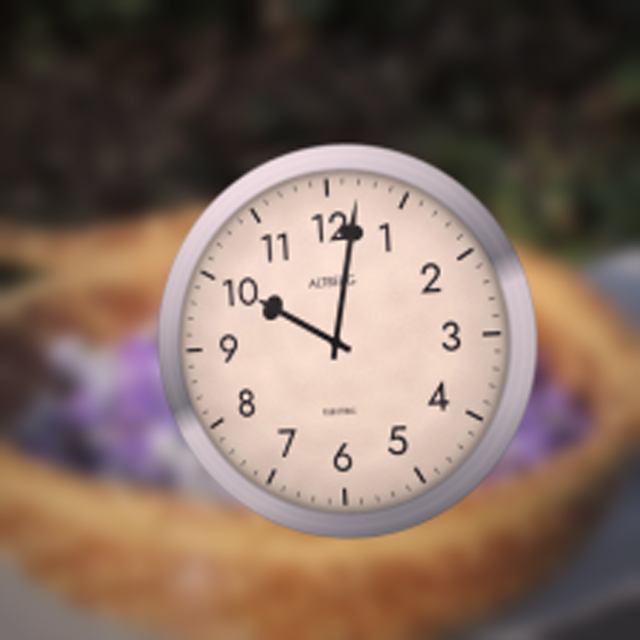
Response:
{"hour": 10, "minute": 2}
